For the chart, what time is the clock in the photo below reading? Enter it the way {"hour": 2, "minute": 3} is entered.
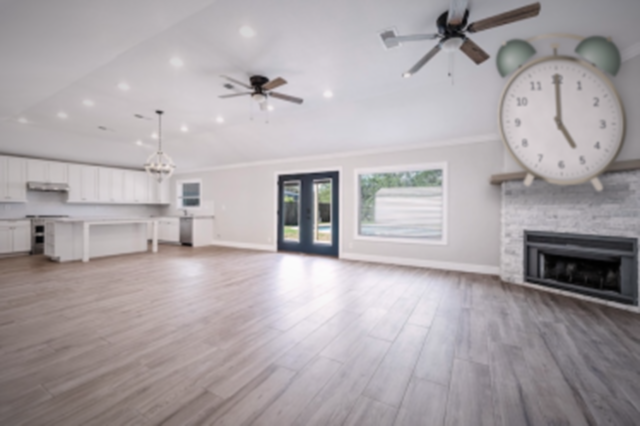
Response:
{"hour": 5, "minute": 0}
